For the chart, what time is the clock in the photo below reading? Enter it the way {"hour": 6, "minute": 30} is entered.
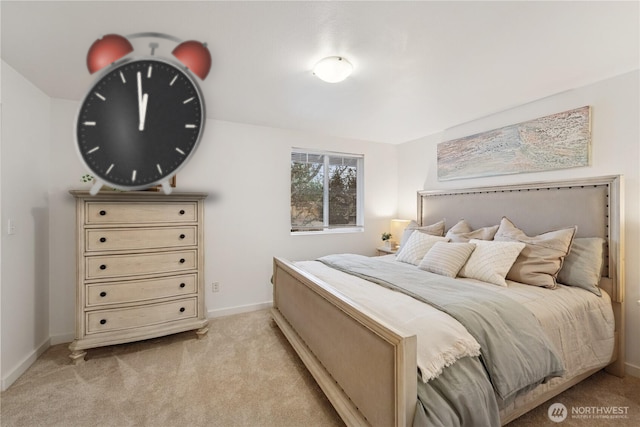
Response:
{"hour": 11, "minute": 58}
